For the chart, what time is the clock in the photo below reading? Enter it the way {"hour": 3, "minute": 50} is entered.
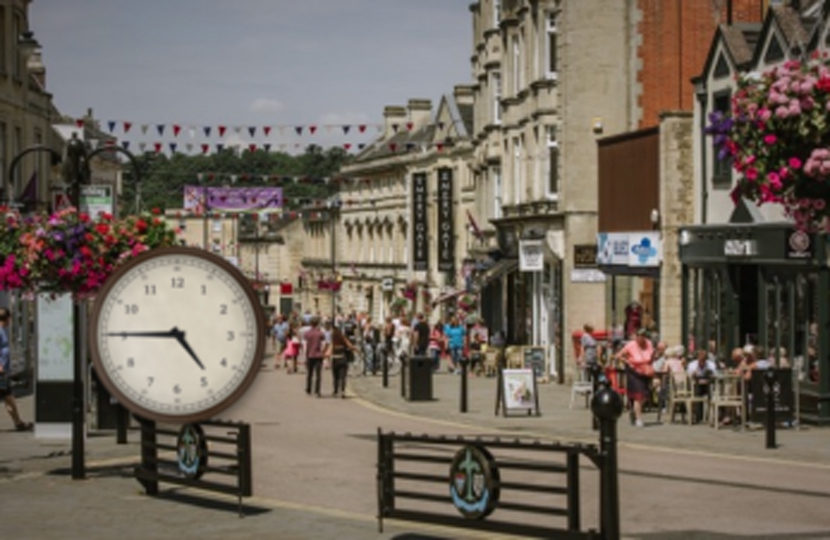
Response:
{"hour": 4, "minute": 45}
